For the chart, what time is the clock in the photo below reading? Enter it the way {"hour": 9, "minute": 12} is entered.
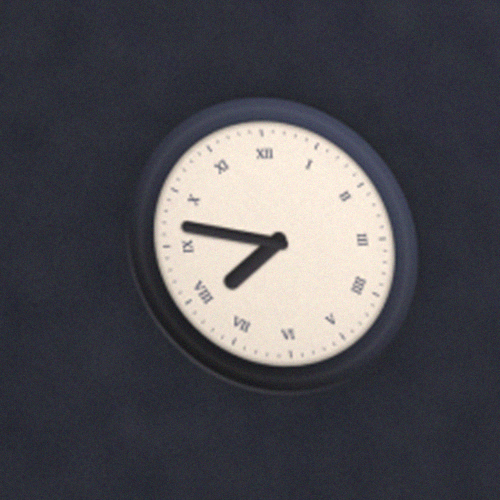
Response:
{"hour": 7, "minute": 47}
